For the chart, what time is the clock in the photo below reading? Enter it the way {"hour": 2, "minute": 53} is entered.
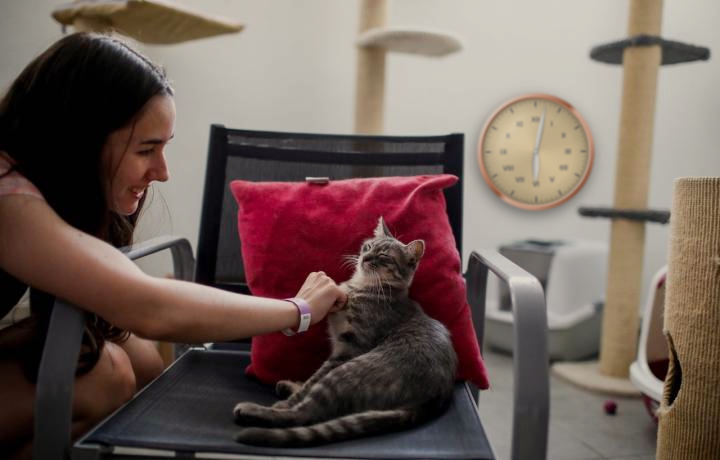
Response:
{"hour": 6, "minute": 2}
